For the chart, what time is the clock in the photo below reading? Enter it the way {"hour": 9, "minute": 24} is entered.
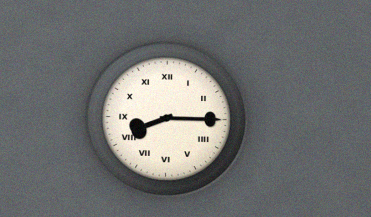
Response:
{"hour": 8, "minute": 15}
